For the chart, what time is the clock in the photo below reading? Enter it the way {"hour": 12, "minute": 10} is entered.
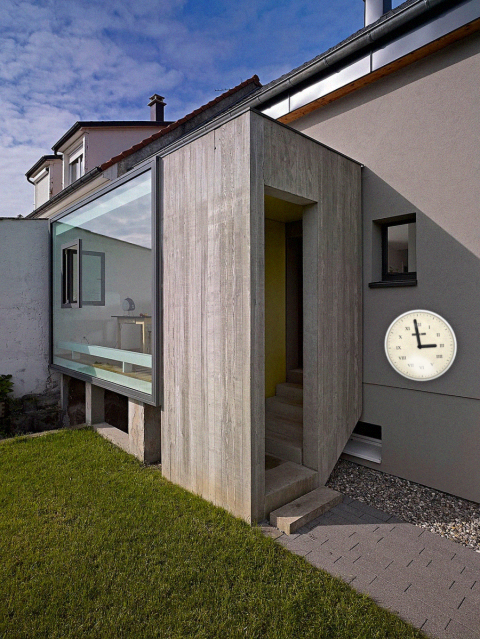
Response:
{"hour": 2, "minute": 59}
